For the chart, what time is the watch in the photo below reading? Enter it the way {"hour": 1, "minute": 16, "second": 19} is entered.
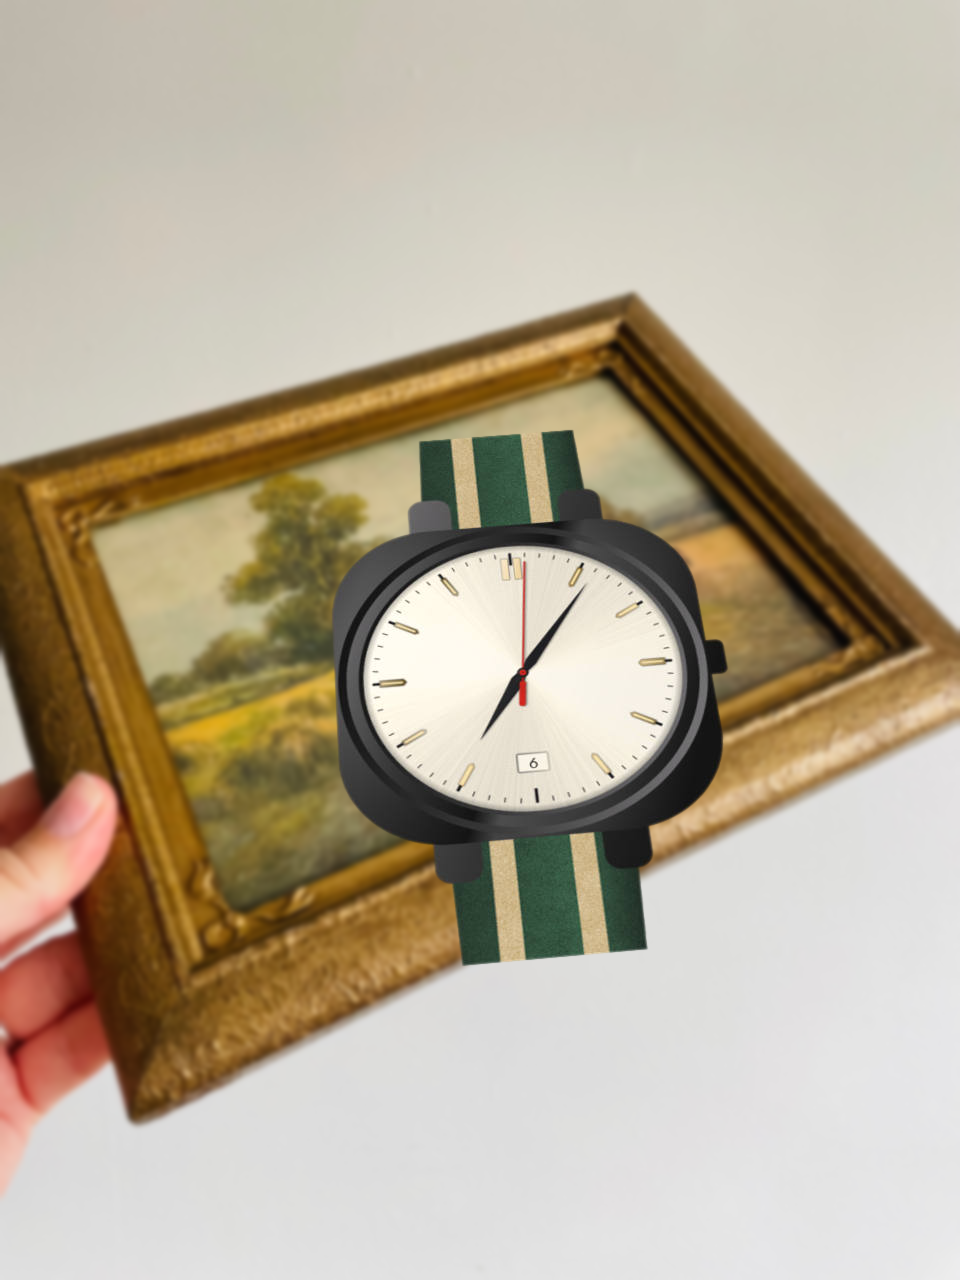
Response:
{"hour": 7, "minute": 6, "second": 1}
